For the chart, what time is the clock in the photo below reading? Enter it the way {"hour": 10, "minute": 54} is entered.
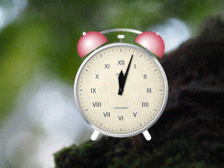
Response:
{"hour": 12, "minute": 3}
